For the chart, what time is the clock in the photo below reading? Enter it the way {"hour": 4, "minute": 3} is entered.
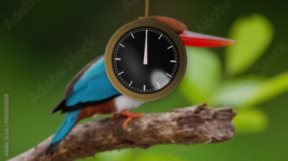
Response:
{"hour": 12, "minute": 0}
